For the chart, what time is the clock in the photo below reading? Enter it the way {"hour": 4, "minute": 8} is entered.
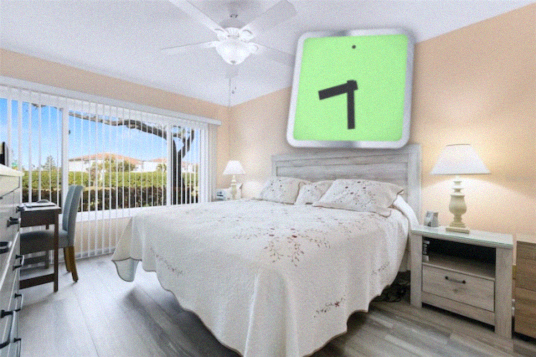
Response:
{"hour": 8, "minute": 29}
